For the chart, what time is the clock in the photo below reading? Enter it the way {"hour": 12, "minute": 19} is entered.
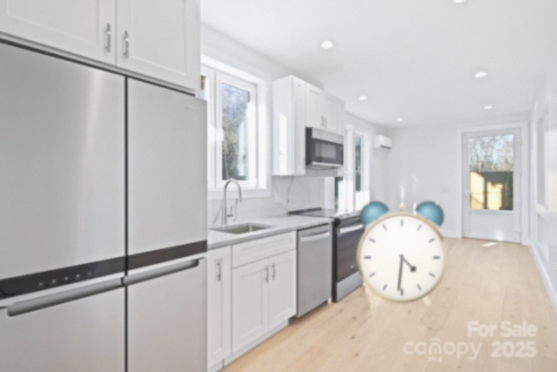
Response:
{"hour": 4, "minute": 31}
